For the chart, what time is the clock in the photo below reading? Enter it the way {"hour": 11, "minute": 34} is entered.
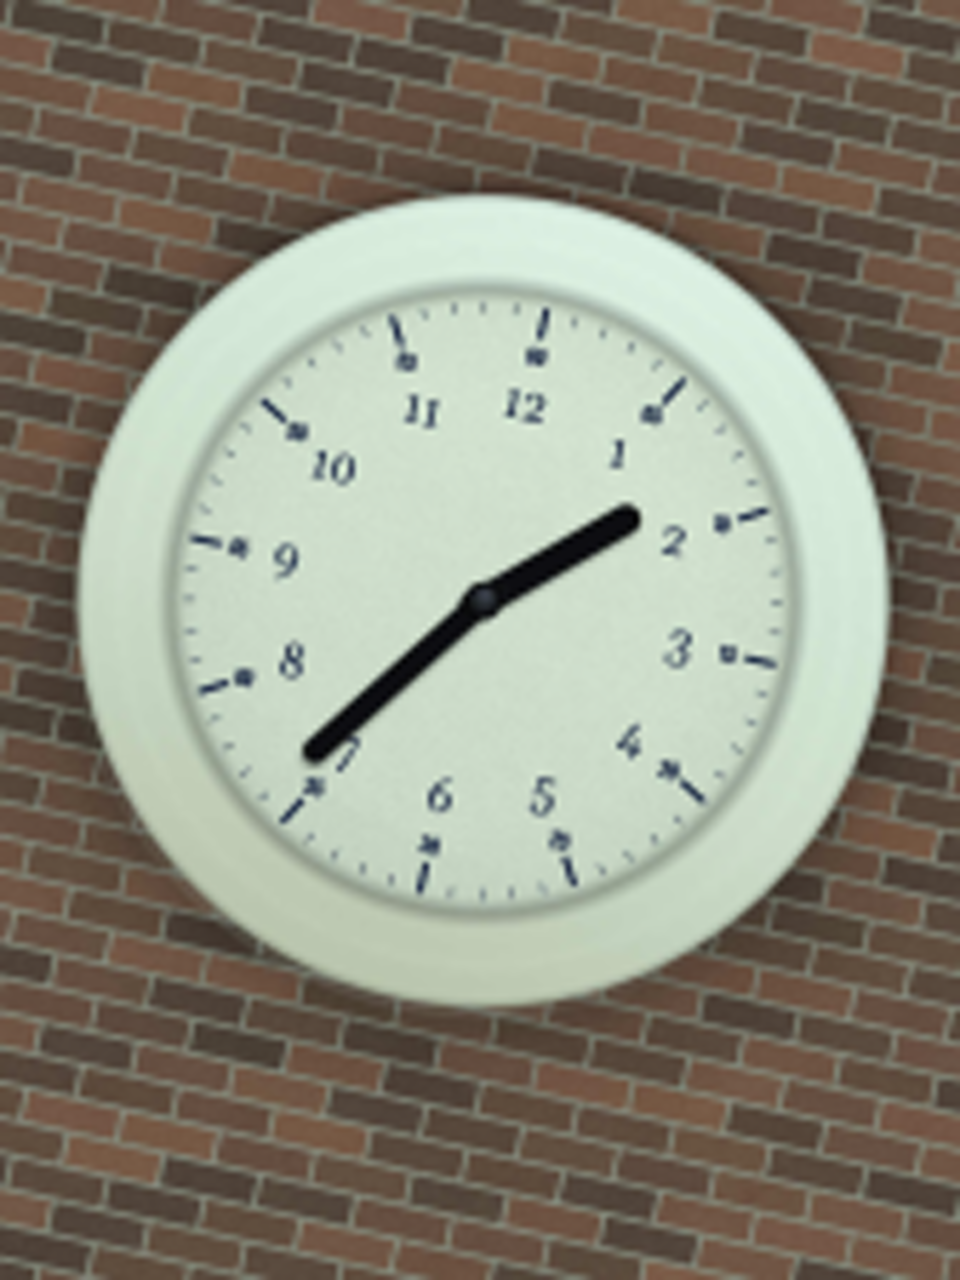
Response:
{"hour": 1, "minute": 36}
